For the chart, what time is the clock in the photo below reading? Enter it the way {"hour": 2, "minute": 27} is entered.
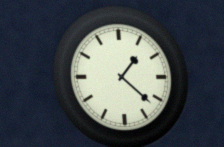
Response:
{"hour": 1, "minute": 22}
